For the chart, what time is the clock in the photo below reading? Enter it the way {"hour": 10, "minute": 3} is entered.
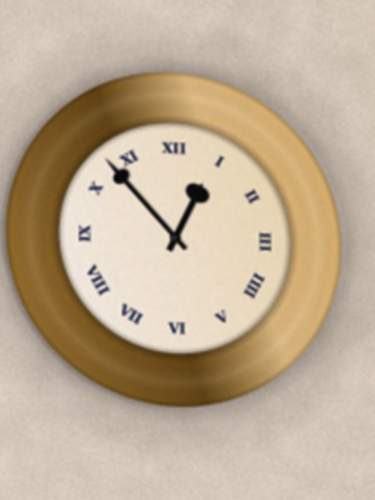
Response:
{"hour": 12, "minute": 53}
